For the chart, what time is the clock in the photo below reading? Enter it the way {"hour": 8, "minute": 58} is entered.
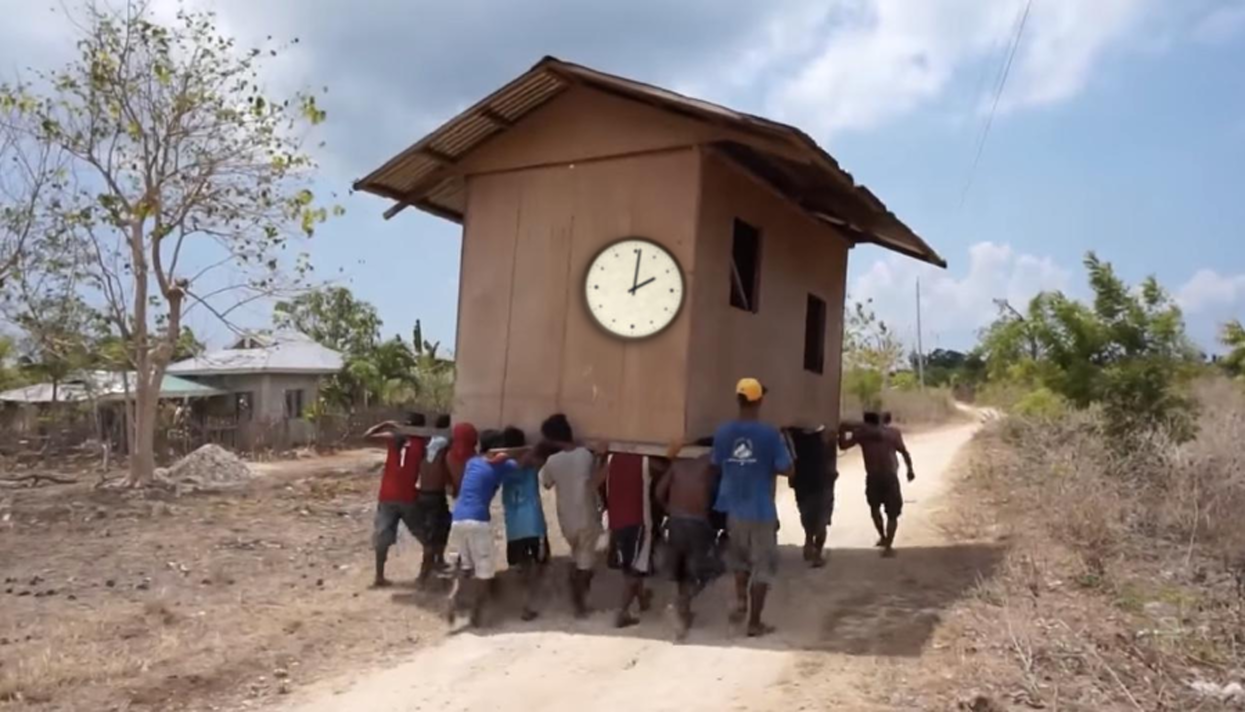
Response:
{"hour": 2, "minute": 1}
